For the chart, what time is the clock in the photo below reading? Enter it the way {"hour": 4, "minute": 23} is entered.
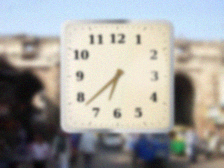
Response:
{"hour": 6, "minute": 38}
